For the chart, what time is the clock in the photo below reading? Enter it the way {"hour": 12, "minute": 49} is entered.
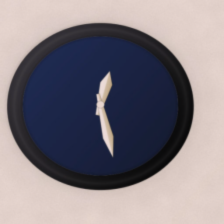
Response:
{"hour": 12, "minute": 28}
